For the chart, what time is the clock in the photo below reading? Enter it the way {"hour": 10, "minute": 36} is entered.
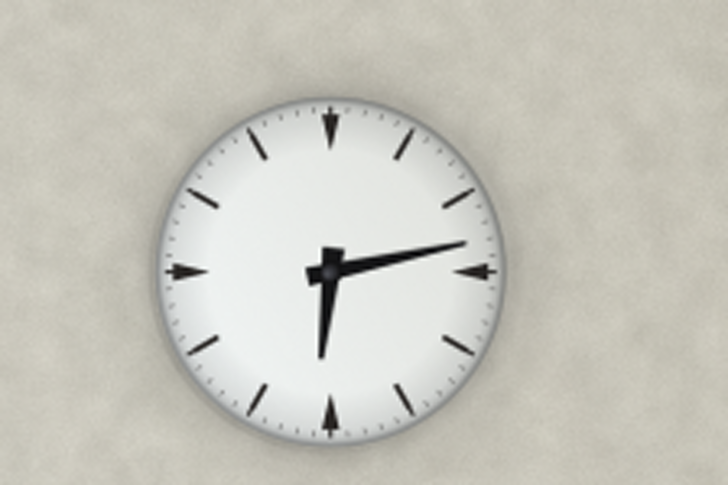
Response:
{"hour": 6, "minute": 13}
